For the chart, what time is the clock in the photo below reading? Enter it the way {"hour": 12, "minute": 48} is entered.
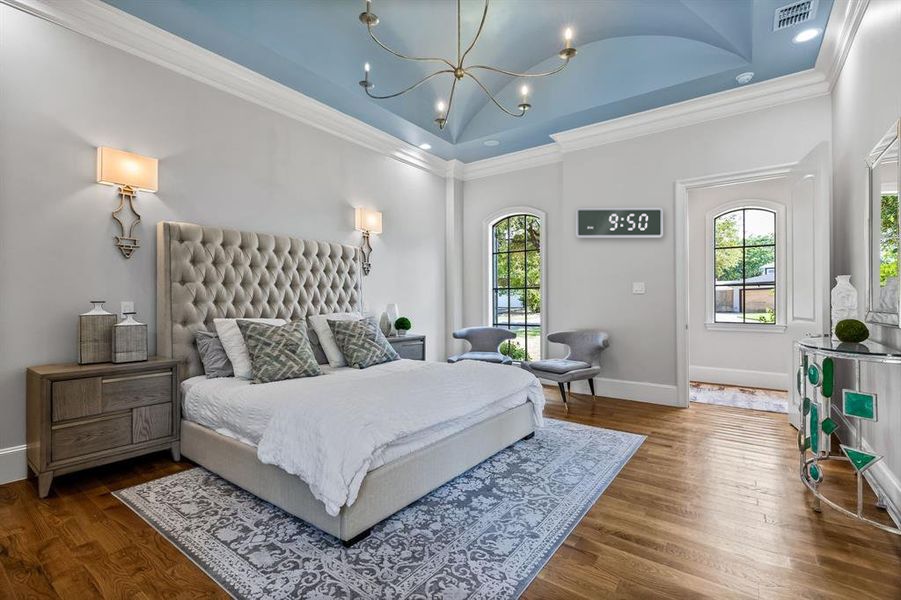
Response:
{"hour": 9, "minute": 50}
